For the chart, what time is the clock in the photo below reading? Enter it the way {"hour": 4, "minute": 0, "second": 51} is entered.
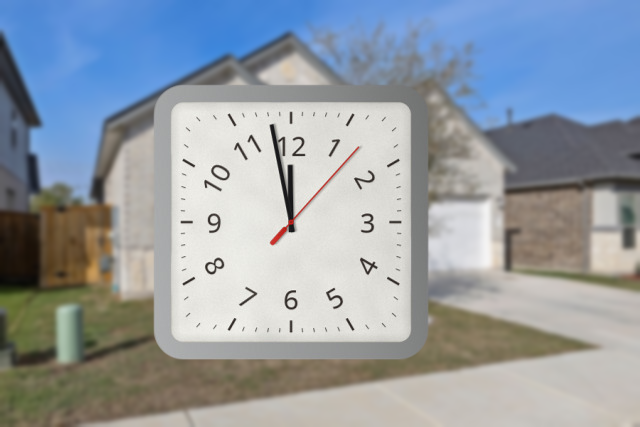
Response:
{"hour": 11, "minute": 58, "second": 7}
